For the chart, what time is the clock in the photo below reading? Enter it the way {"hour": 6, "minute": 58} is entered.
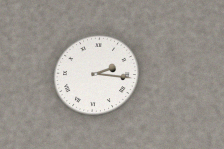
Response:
{"hour": 2, "minute": 16}
